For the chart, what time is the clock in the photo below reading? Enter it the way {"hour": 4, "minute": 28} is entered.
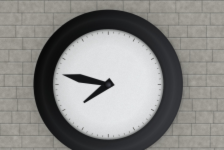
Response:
{"hour": 7, "minute": 47}
